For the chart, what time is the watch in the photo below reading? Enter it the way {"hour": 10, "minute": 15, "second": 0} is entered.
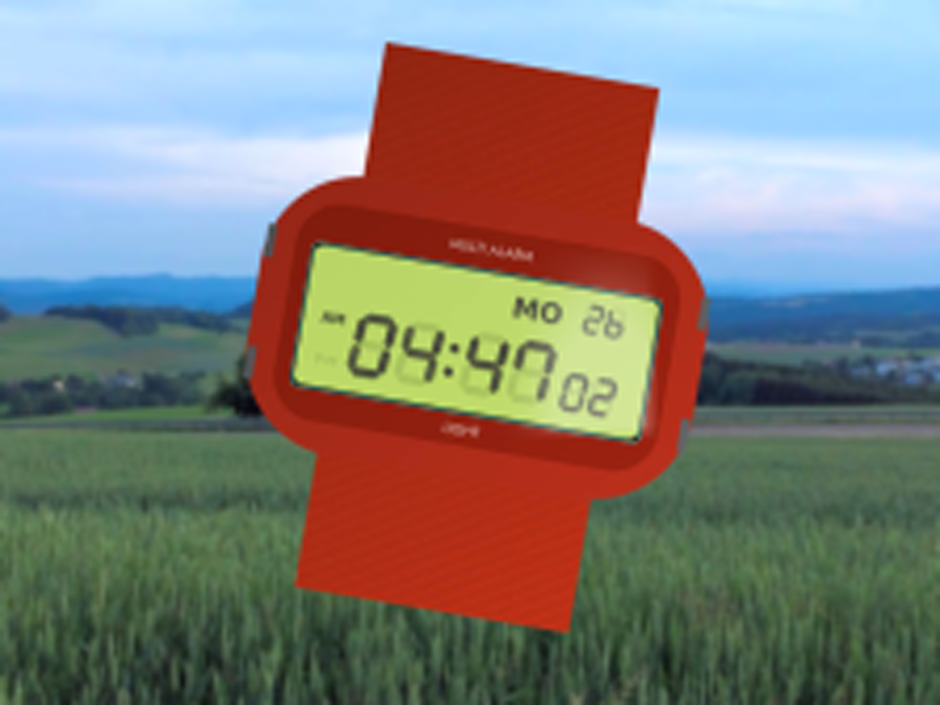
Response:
{"hour": 4, "minute": 47, "second": 2}
